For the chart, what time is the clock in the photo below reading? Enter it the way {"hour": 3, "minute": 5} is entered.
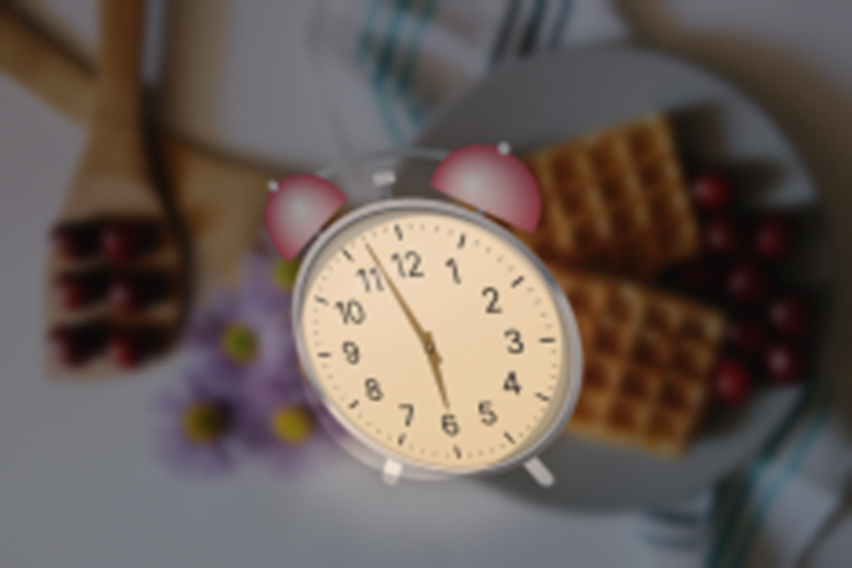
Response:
{"hour": 5, "minute": 57}
